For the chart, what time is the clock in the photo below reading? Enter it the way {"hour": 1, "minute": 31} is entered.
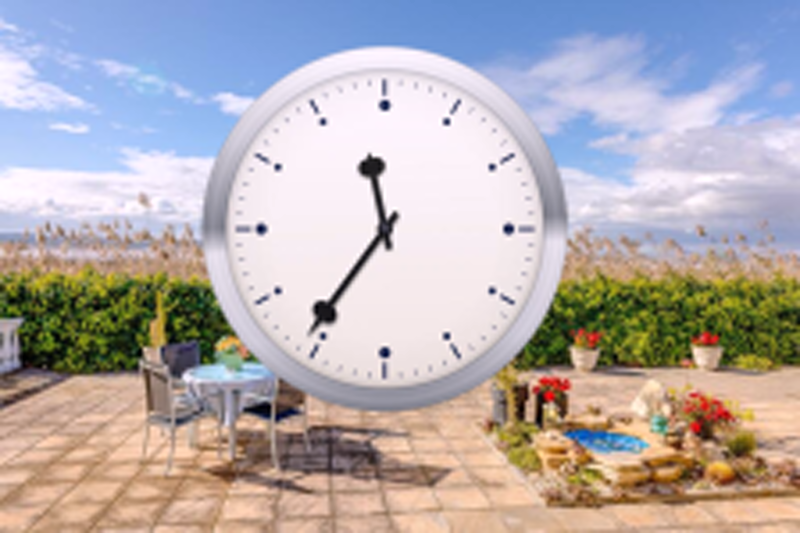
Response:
{"hour": 11, "minute": 36}
